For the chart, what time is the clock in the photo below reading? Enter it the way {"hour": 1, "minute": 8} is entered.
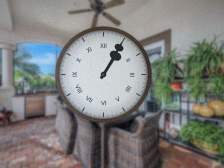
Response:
{"hour": 1, "minute": 5}
